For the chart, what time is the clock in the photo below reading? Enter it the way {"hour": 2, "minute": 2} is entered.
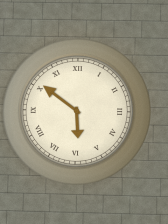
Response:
{"hour": 5, "minute": 51}
